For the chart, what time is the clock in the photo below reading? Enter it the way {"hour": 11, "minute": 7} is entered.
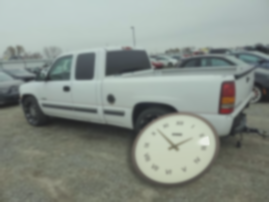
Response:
{"hour": 1, "minute": 52}
